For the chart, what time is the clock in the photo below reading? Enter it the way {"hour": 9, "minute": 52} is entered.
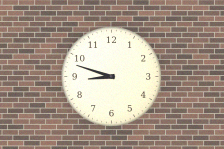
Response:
{"hour": 8, "minute": 48}
